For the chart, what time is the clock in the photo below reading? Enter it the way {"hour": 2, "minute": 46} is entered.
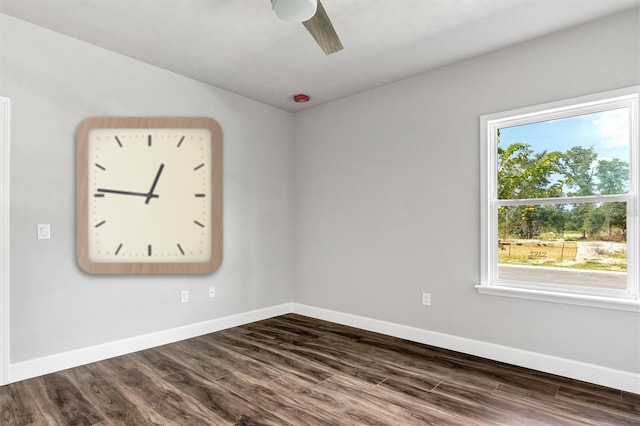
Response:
{"hour": 12, "minute": 46}
